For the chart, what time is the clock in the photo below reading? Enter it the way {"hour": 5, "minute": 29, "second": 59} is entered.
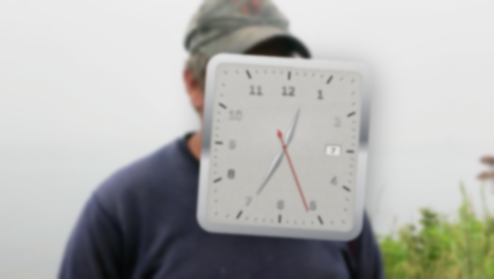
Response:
{"hour": 12, "minute": 34, "second": 26}
